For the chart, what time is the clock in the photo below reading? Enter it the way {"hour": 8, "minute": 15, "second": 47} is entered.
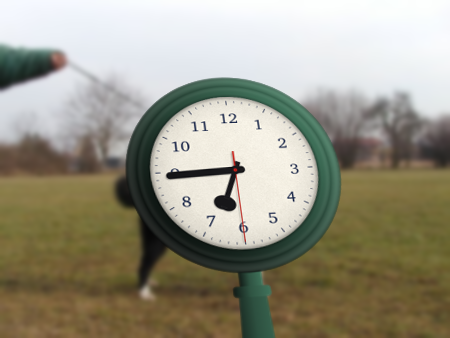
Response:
{"hour": 6, "minute": 44, "second": 30}
